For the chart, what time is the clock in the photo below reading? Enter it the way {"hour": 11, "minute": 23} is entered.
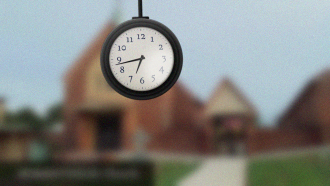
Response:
{"hour": 6, "minute": 43}
